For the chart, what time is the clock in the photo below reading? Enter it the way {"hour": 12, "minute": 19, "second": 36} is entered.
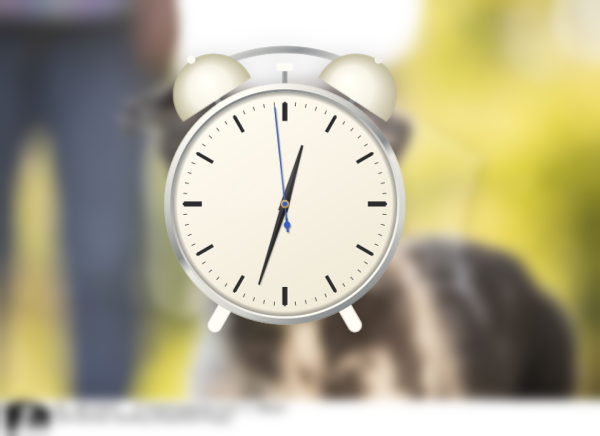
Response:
{"hour": 12, "minute": 32, "second": 59}
